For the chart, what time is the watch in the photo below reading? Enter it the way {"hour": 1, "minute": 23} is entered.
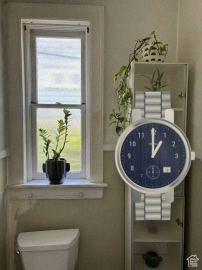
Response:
{"hour": 1, "minute": 0}
